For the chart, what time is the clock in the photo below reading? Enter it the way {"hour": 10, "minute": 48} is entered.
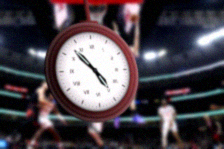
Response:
{"hour": 4, "minute": 53}
